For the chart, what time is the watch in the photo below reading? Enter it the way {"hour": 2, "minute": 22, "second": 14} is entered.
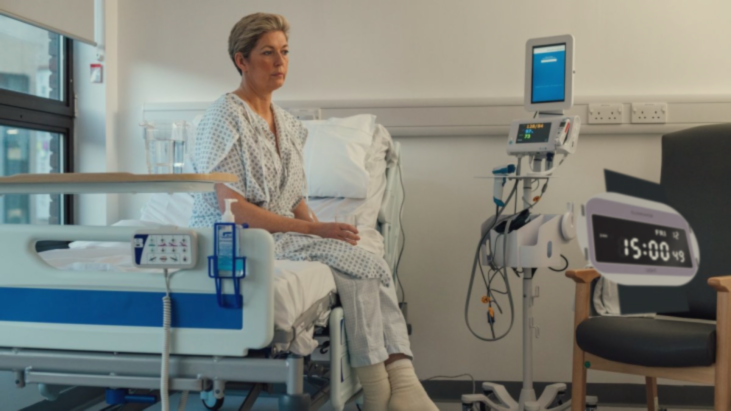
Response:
{"hour": 15, "minute": 0, "second": 49}
